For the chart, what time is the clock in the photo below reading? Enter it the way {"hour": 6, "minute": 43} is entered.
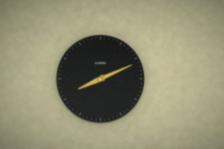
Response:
{"hour": 8, "minute": 11}
